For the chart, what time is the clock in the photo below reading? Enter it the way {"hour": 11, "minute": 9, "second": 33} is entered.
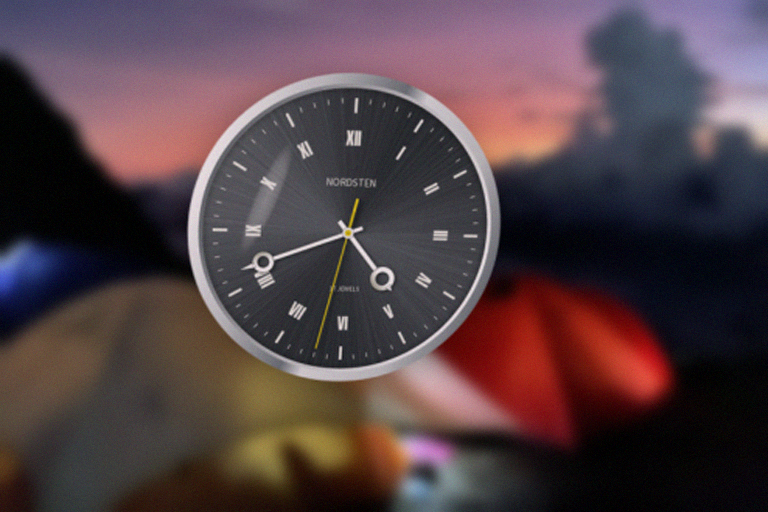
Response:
{"hour": 4, "minute": 41, "second": 32}
